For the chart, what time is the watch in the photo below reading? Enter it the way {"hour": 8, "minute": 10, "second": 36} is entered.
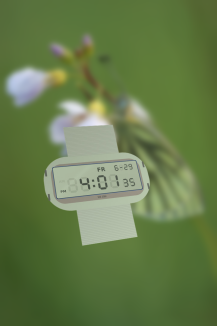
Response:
{"hour": 4, "minute": 1, "second": 35}
